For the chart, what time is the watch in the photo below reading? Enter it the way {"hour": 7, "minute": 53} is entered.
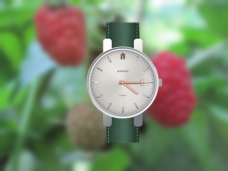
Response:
{"hour": 4, "minute": 15}
